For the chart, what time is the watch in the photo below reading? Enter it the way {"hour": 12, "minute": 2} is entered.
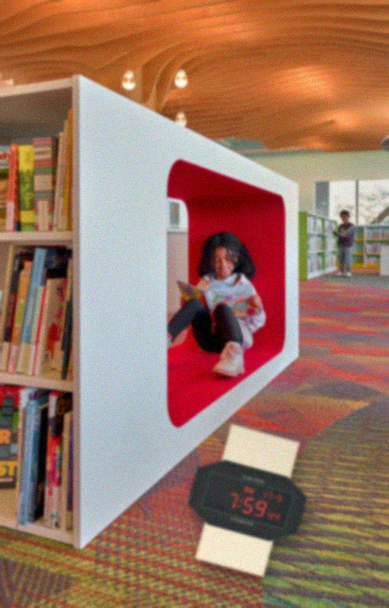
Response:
{"hour": 7, "minute": 59}
